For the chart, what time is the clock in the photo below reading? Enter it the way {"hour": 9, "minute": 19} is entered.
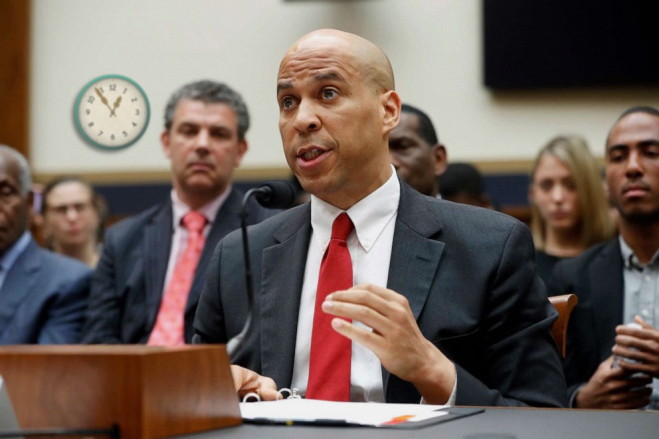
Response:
{"hour": 12, "minute": 54}
